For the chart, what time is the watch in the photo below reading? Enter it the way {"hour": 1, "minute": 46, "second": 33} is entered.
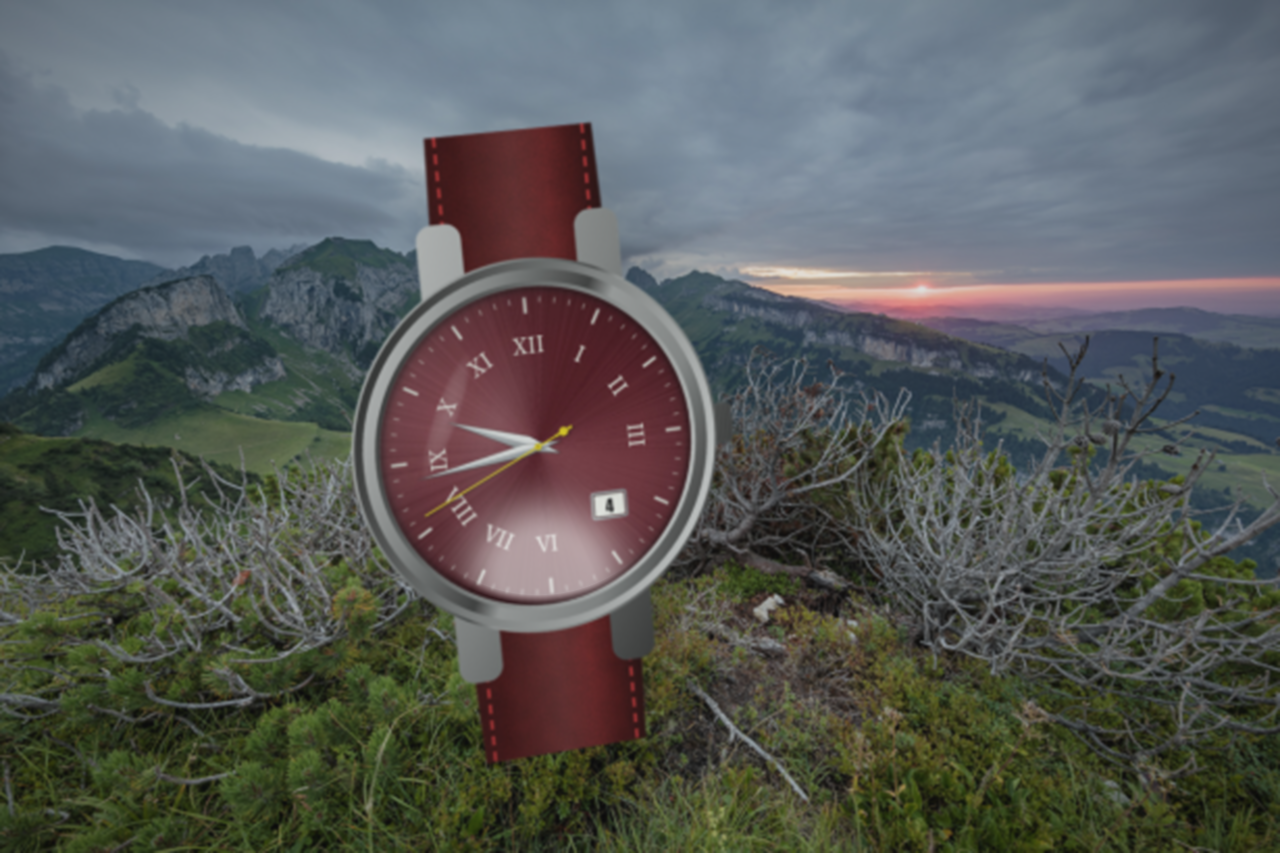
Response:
{"hour": 9, "minute": 43, "second": 41}
